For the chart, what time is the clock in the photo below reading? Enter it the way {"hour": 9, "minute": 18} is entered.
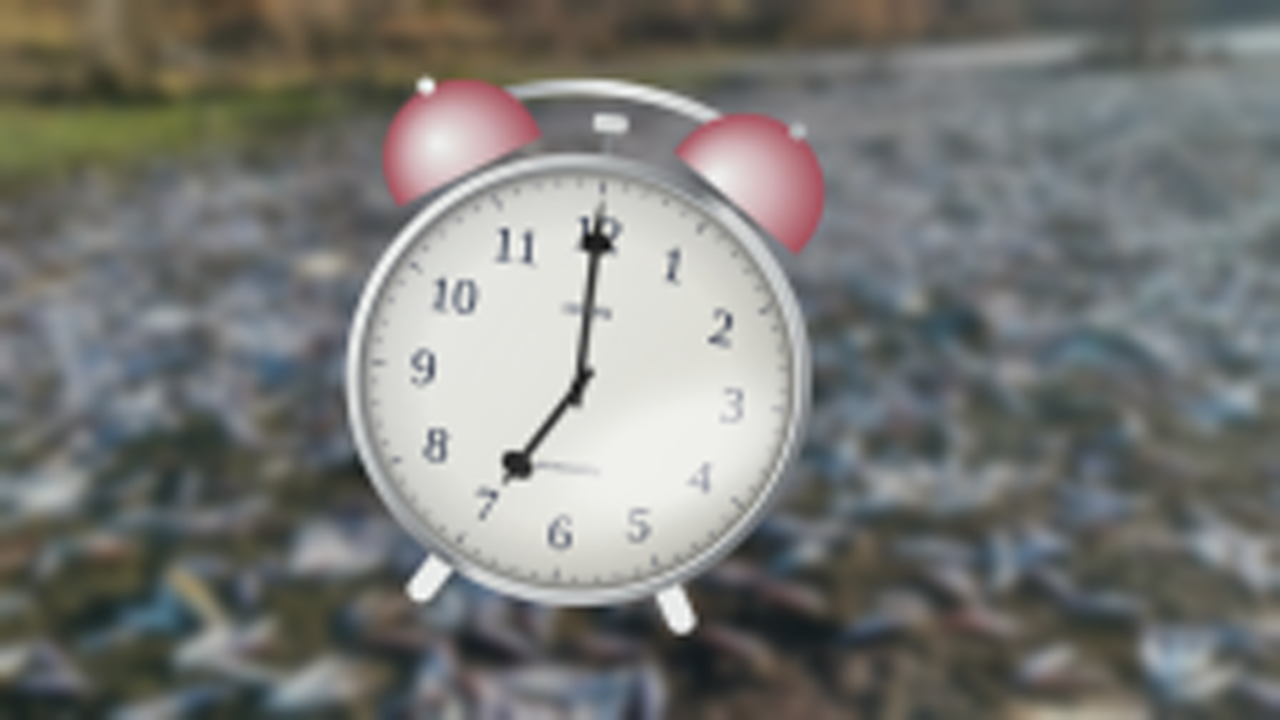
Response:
{"hour": 7, "minute": 0}
